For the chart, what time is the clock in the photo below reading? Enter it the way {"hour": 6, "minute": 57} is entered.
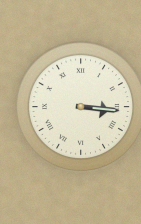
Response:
{"hour": 3, "minute": 16}
